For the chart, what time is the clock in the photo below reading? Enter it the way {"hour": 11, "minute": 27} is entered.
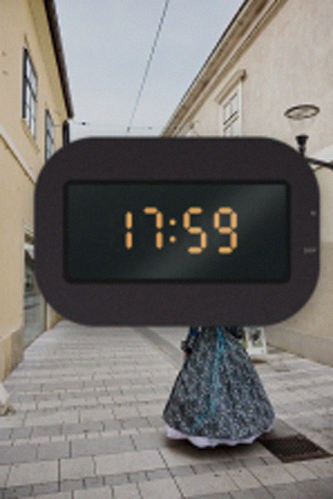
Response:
{"hour": 17, "minute": 59}
